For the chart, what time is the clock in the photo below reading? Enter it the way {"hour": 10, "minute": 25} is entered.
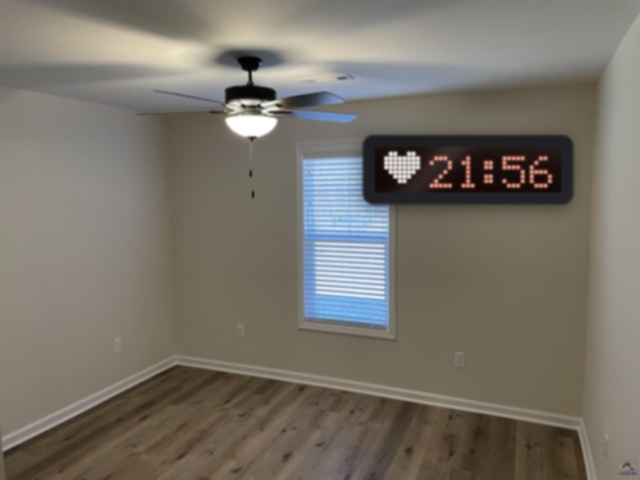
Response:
{"hour": 21, "minute": 56}
